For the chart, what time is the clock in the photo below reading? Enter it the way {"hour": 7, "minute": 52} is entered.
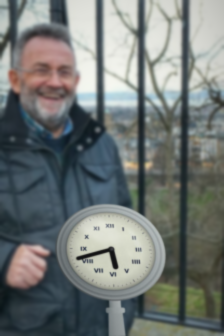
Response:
{"hour": 5, "minute": 42}
